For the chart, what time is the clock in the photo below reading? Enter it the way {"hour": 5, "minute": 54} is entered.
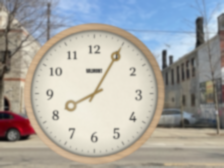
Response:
{"hour": 8, "minute": 5}
